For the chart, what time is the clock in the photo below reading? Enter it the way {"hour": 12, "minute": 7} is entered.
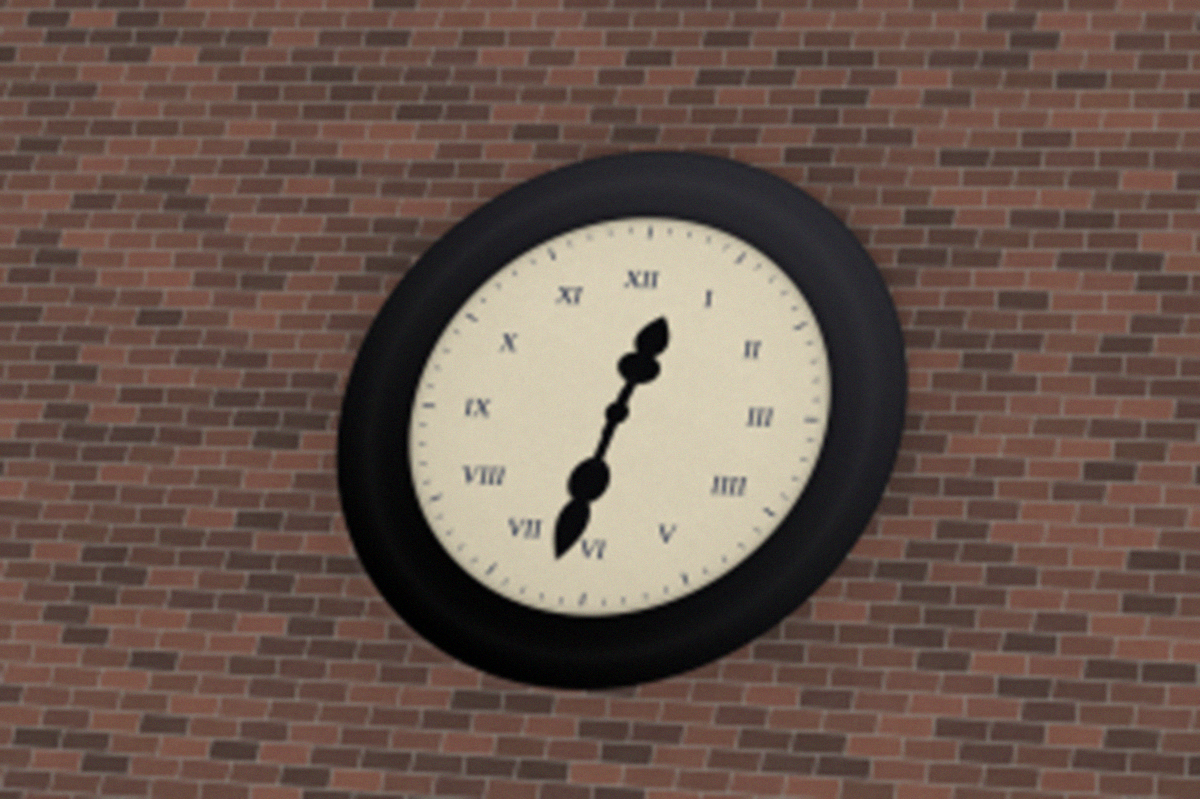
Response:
{"hour": 12, "minute": 32}
